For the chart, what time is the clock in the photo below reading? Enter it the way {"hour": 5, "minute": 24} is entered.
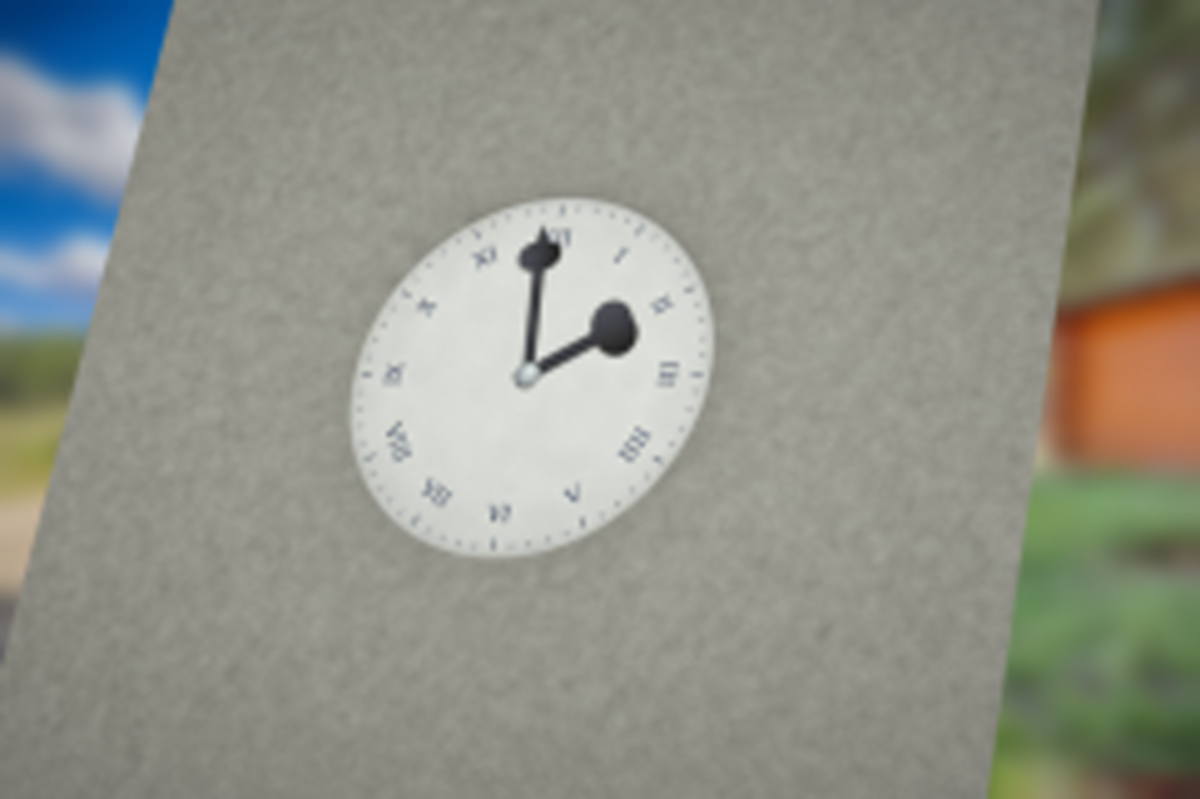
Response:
{"hour": 1, "minute": 59}
